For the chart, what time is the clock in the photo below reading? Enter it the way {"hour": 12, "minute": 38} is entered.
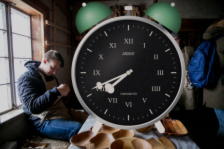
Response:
{"hour": 7, "minute": 41}
